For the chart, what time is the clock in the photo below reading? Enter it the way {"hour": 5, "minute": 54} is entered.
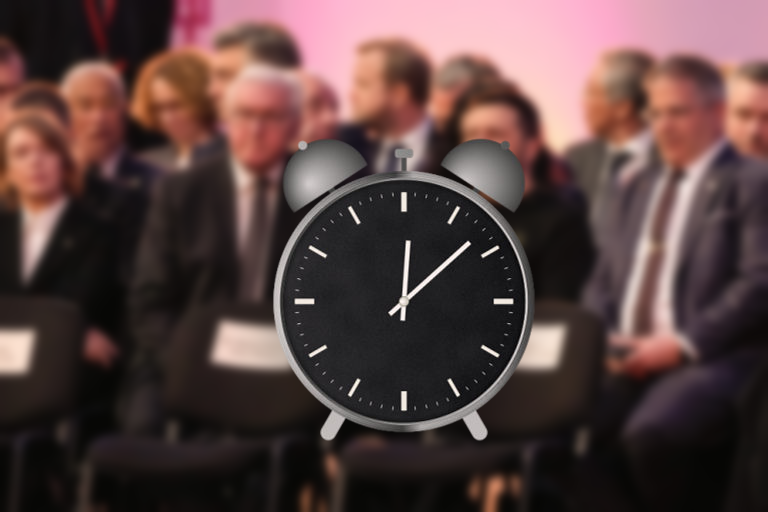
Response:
{"hour": 12, "minute": 8}
